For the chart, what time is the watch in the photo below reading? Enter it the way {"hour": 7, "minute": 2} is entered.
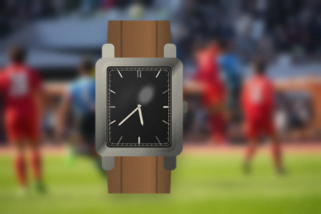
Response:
{"hour": 5, "minute": 38}
